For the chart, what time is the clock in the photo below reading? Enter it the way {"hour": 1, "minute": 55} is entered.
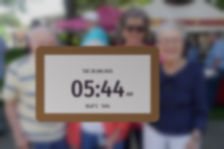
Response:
{"hour": 5, "minute": 44}
